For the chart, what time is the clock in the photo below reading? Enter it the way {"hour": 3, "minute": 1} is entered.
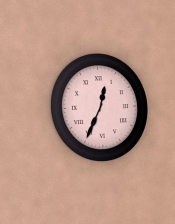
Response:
{"hour": 12, "minute": 35}
